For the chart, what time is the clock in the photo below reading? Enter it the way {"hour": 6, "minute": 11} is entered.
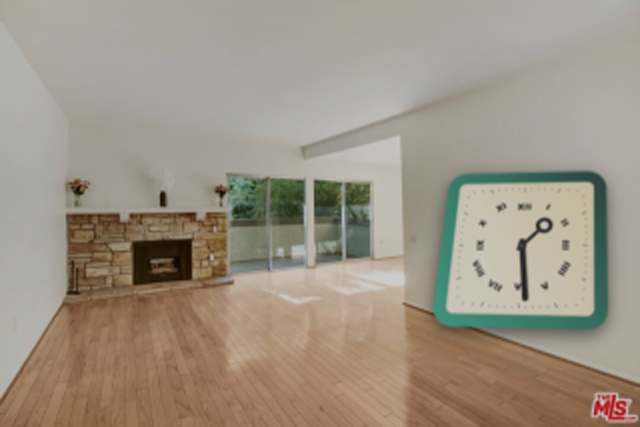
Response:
{"hour": 1, "minute": 29}
